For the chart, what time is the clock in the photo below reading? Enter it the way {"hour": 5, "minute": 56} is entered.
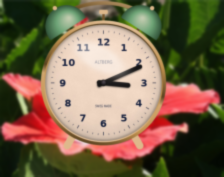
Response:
{"hour": 3, "minute": 11}
